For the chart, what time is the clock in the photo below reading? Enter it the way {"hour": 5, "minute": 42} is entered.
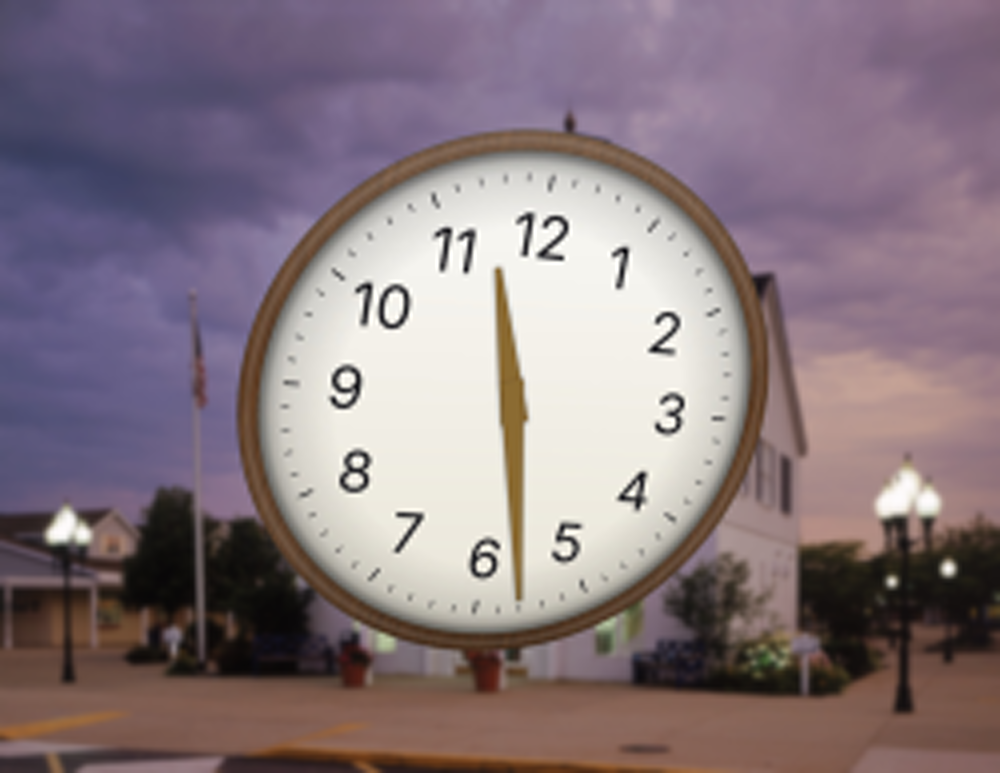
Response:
{"hour": 11, "minute": 28}
